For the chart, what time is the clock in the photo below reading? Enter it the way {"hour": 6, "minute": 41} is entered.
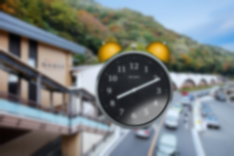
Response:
{"hour": 8, "minute": 11}
